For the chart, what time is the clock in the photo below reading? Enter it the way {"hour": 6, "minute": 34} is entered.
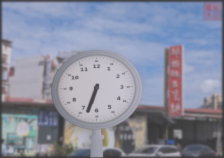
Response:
{"hour": 6, "minute": 33}
